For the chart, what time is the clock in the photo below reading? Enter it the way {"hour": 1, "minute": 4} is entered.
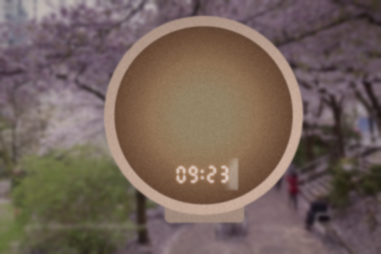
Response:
{"hour": 9, "minute": 23}
